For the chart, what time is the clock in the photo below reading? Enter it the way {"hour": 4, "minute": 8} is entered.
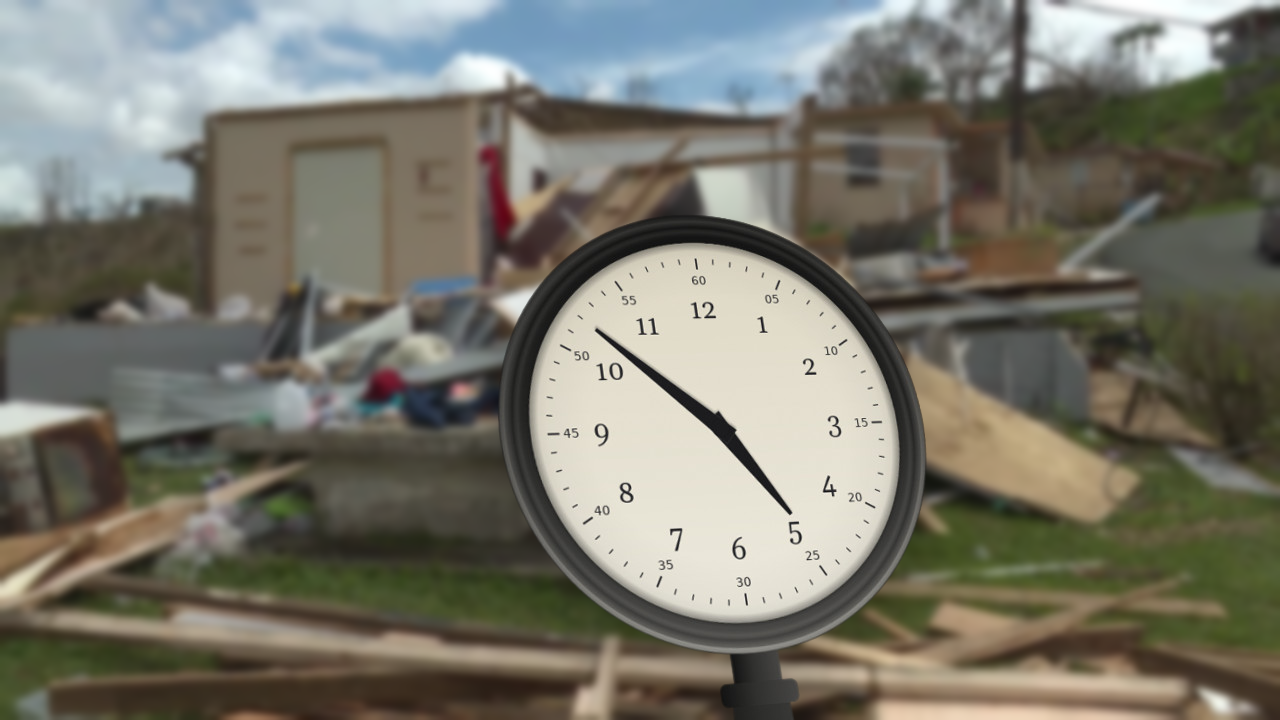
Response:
{"hour": 4, "minute": 52}
